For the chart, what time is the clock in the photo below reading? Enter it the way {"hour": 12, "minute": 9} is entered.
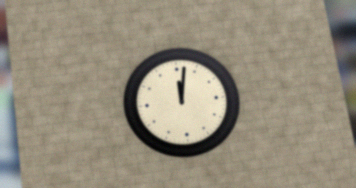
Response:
{"hour": 12, "minute": 2}
